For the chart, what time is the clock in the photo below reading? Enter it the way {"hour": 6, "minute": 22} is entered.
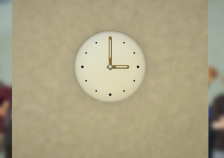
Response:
{"hour": 3, "minute": 0}
